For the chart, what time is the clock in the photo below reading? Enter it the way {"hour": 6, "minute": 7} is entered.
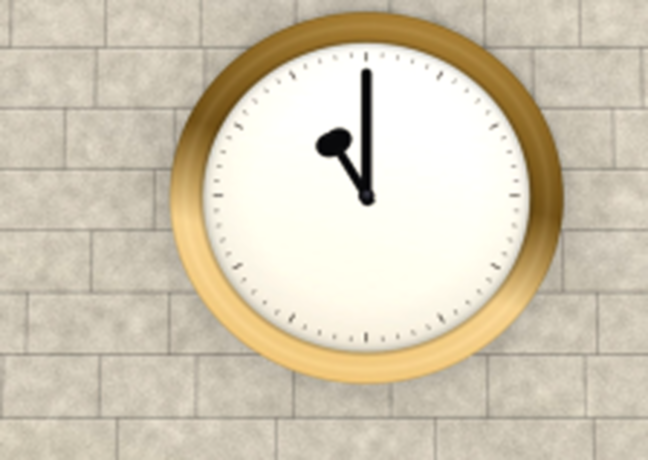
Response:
{"hour": 11, "minute": 0}
